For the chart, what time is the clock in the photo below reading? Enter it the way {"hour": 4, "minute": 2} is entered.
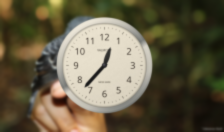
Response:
{"hour": 12, "minute": 37}
